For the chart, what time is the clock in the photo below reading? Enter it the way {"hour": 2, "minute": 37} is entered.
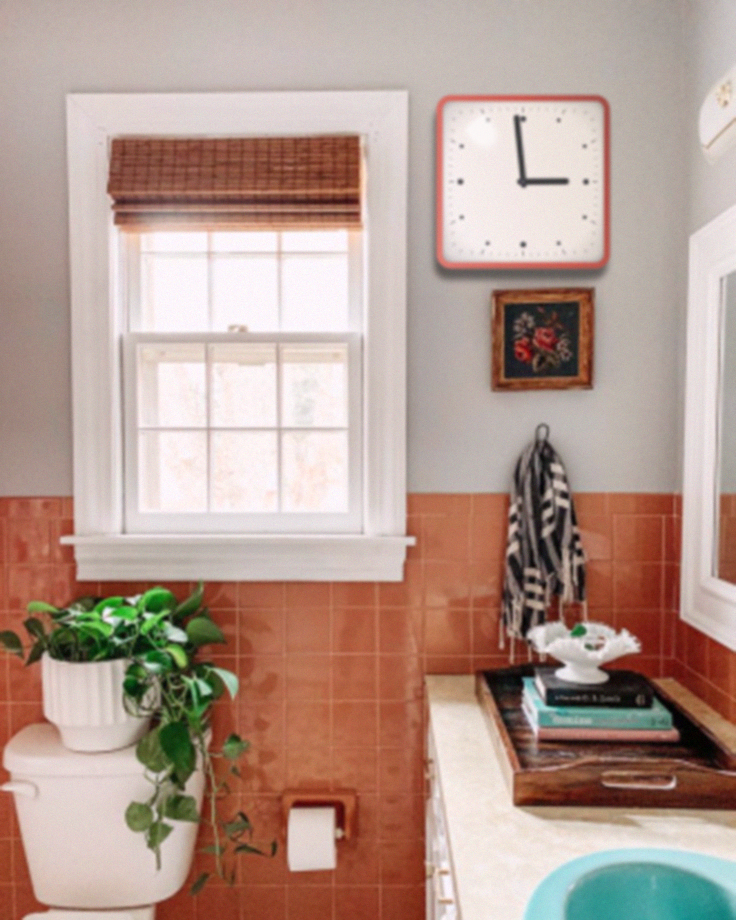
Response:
{"hour": 2, "minute": 59}
